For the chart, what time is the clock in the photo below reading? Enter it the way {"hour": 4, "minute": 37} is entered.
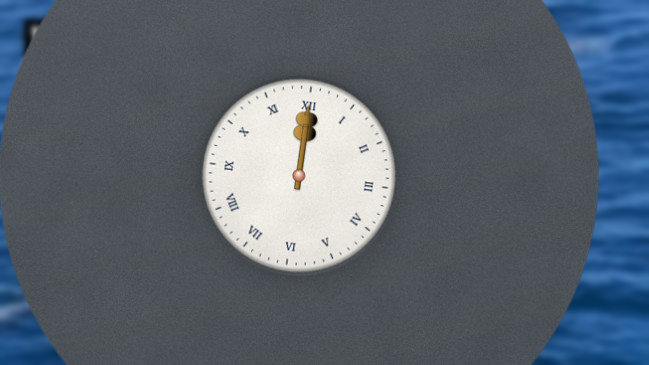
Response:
{"hour": 12, "minute": 0}
